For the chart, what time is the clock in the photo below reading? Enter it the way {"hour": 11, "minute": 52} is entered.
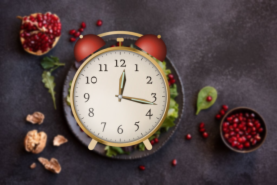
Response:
{"hour": 12, "minute": 17}
